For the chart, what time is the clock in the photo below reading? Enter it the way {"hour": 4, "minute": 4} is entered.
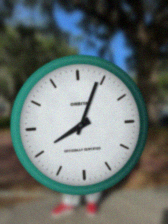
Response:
{"hour": 8, "minute": 4}
